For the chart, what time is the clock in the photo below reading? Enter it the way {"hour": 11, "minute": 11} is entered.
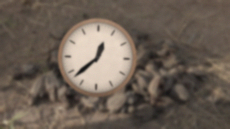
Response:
{"hour": 12, "minute": 38}
